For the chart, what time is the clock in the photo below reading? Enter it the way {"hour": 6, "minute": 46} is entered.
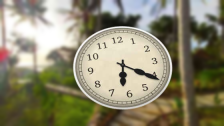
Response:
{"hour": 6, "minute": 21}
